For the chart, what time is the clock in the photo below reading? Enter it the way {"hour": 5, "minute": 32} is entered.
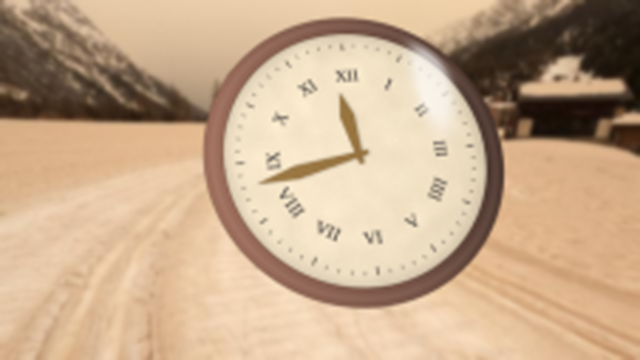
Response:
{"hour": 11, "minute": 43}
